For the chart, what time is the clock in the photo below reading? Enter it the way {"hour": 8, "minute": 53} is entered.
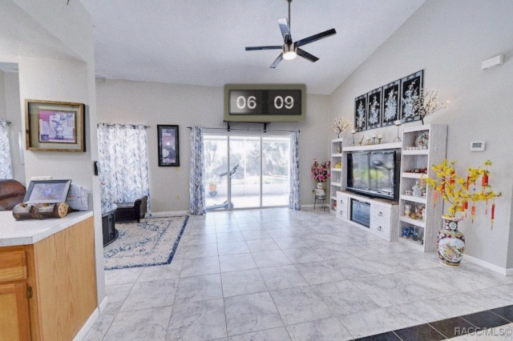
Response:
{"hour": 6, "minute": 9}
